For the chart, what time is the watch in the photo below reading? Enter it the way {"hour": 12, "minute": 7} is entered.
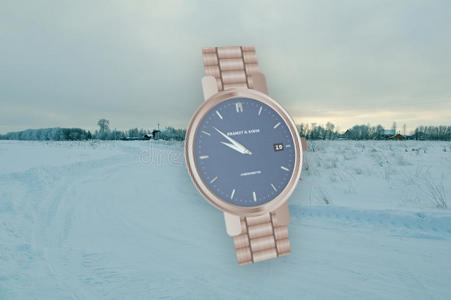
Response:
{"hour": 9, "minute": 52}
